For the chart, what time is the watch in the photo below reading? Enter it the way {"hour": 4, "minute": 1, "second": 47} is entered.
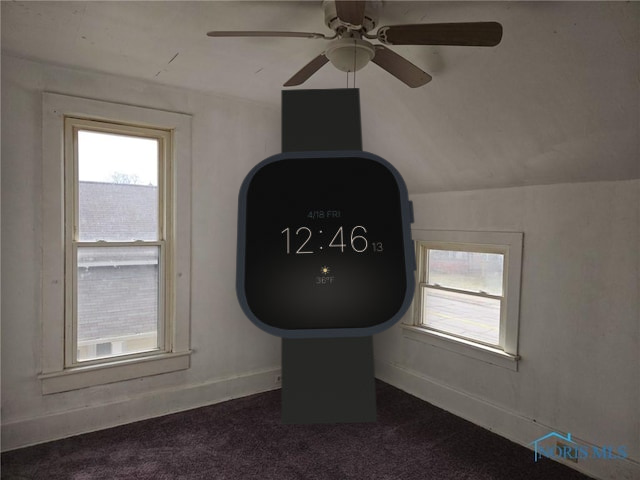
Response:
{"hour": 12, "minute": 46, "second": 13}
